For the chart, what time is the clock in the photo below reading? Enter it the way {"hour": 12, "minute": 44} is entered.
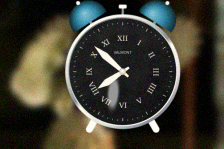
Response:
{"hour": 7, "minute": 52}
